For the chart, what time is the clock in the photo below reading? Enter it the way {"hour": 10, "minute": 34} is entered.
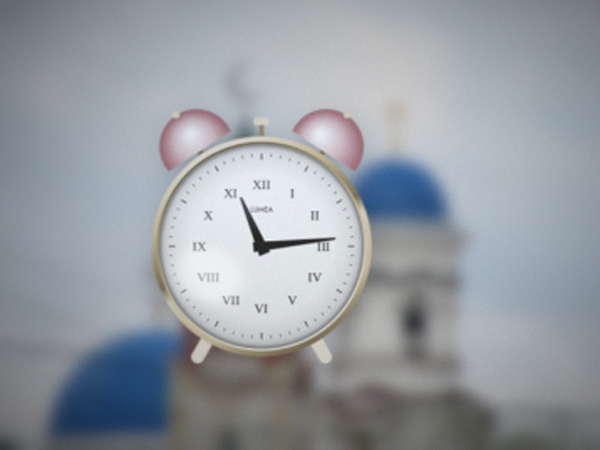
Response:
{"hour": 11, "minute": 14}
